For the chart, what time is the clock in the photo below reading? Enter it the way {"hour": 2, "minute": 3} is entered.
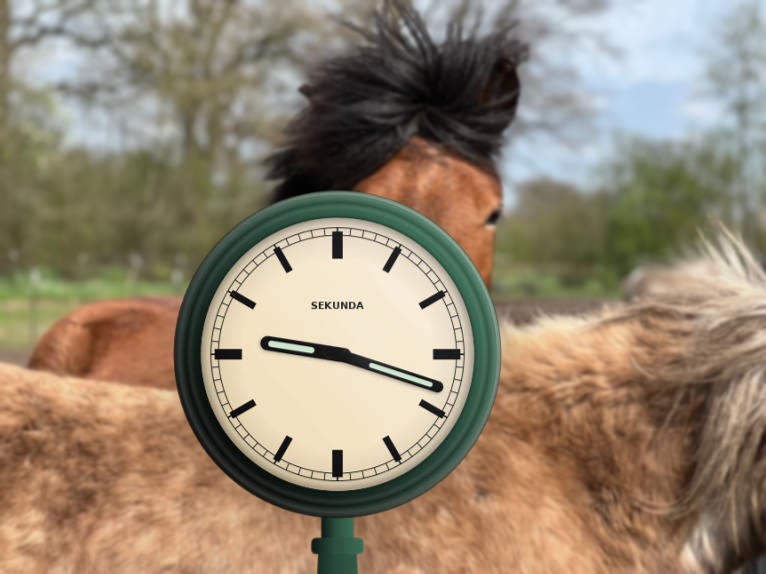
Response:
{"hour": 9, "minute": 18}
